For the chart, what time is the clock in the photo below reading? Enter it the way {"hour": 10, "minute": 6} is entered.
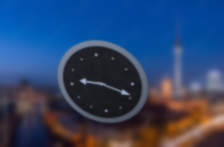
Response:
{"hour": 9, "minute": 19}
